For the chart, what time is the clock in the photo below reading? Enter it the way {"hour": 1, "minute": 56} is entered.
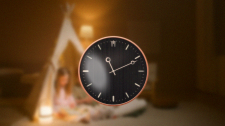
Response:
{"hour": 11, "minute": 11}
